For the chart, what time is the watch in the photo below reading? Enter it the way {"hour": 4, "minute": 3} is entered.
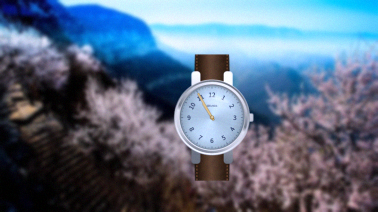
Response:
{"hour": 10, "minute": 55}
